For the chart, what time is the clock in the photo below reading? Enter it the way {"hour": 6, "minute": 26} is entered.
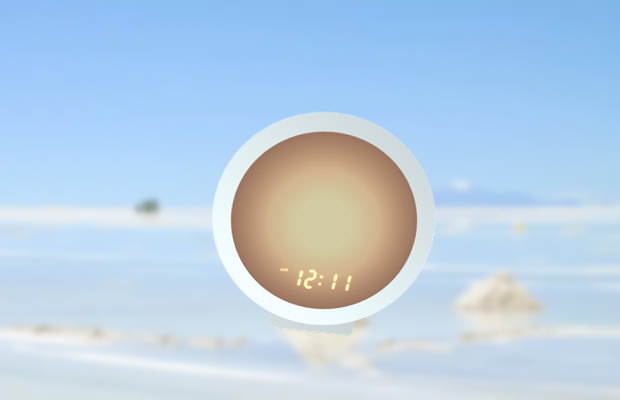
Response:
{"hour": 12, "minute": 11}
